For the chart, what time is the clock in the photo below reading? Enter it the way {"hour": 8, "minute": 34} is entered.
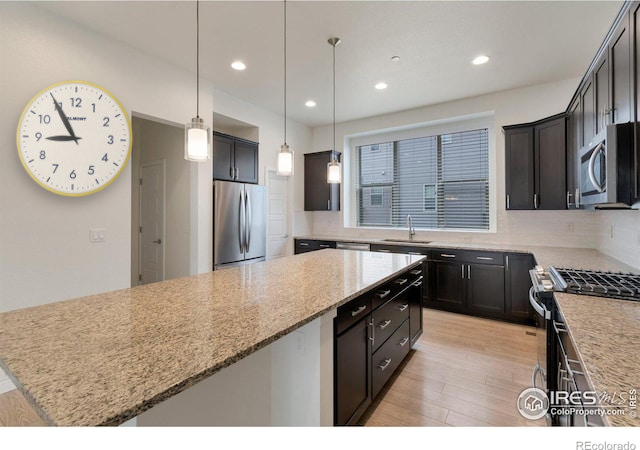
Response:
{"hour": 8, "minute": 55}
